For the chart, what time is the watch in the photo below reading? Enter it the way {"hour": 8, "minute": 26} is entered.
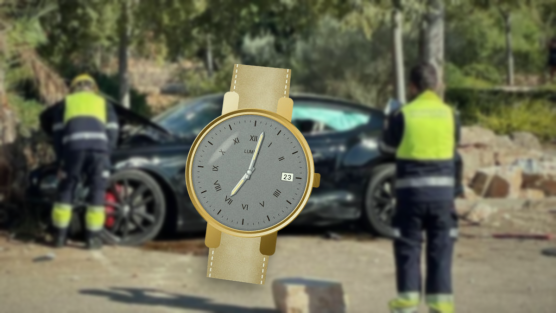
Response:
{"hour": 7, "minute": 2}
